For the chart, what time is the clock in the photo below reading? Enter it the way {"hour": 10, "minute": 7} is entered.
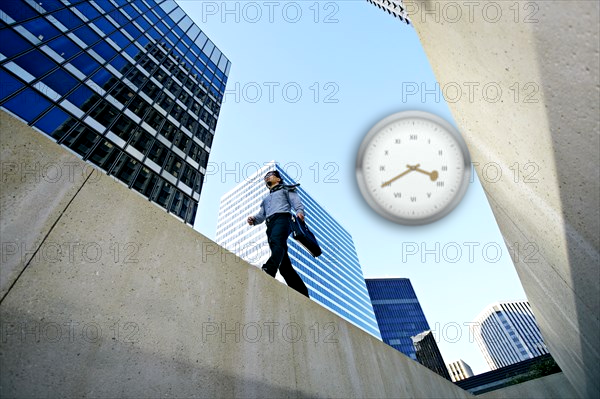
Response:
{"hour": 3, "minute": 40}
